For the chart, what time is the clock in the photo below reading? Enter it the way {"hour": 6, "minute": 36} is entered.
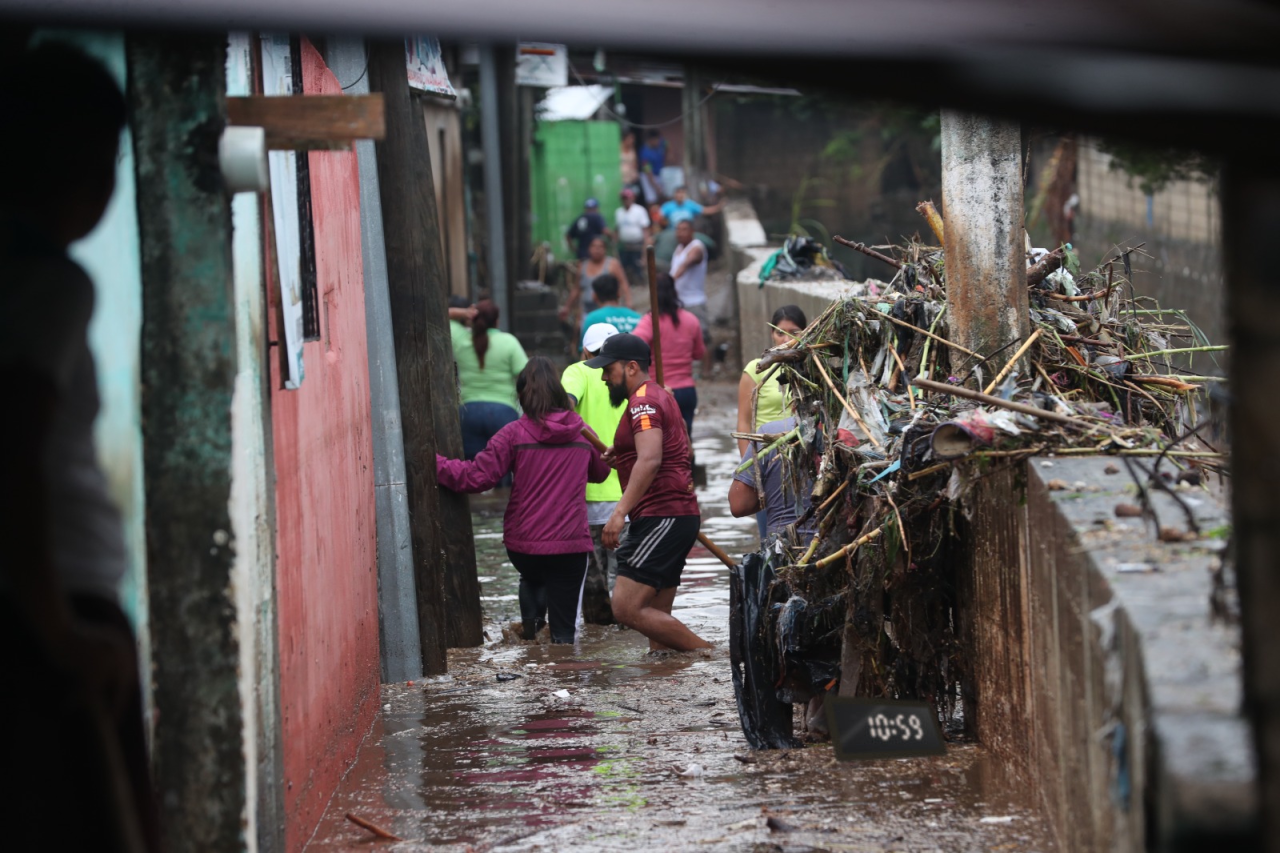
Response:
{"hour": 10, "minute": 59}
